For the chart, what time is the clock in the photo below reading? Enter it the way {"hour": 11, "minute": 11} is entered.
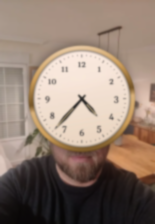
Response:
{"hour": 4, "minute": 37}
